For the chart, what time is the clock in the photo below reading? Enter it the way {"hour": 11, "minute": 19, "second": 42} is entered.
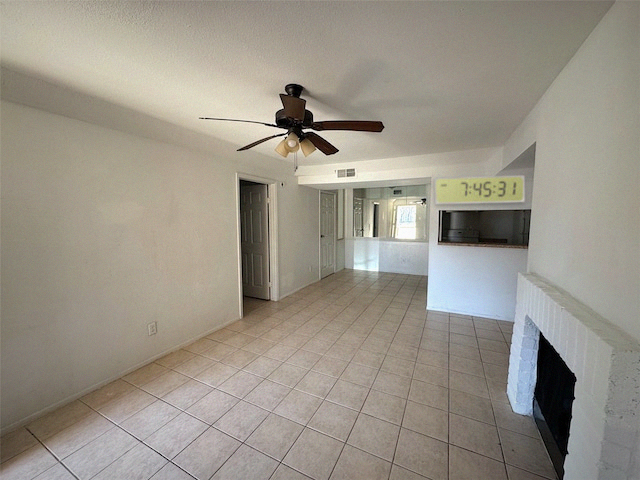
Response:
{"hour": 7, "minute": 45, "second": 31}
